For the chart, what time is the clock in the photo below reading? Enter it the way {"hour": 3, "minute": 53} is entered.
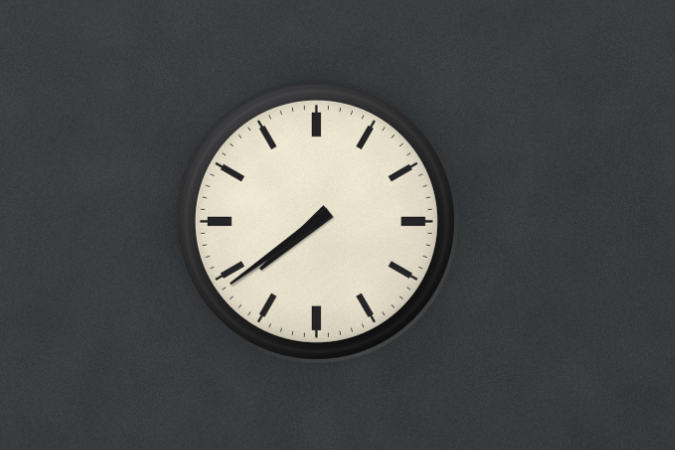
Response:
{"hour": 7, "minute": 39}
